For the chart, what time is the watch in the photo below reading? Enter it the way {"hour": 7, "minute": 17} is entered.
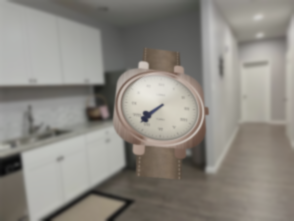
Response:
{"hour": 7, "minute": 37}
